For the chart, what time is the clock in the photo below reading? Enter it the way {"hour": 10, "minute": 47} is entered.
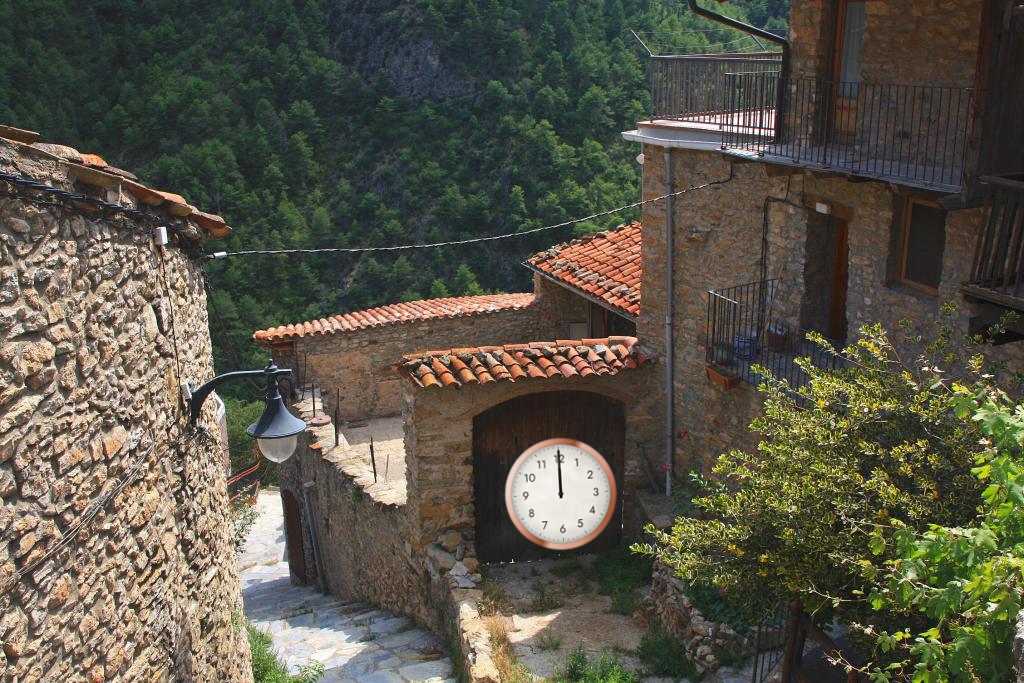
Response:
{"hour": 12, "minute": 0}
